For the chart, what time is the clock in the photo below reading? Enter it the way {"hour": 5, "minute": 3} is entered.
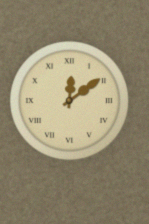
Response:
{"hour": 12, "minute": 9}
